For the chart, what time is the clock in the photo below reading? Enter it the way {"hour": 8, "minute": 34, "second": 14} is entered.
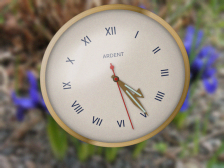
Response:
{"hour": 4, "minute": 24, "second": 28}
